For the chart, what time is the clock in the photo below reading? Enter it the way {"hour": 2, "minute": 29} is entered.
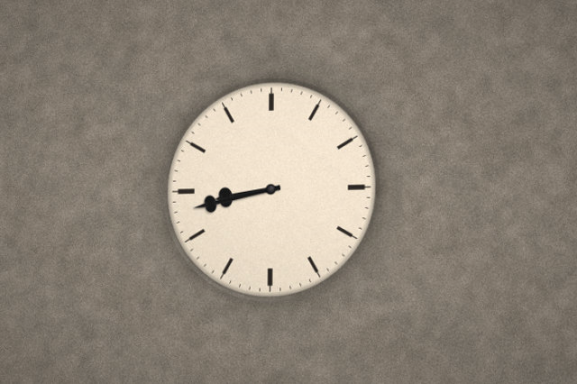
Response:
{"hour": 8, "minute": 43}
